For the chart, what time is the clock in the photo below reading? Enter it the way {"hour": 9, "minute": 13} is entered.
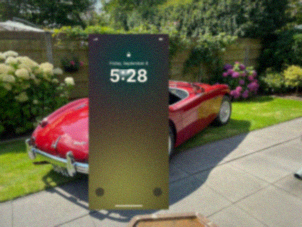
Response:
{"hour": 5, "minute": 28}
